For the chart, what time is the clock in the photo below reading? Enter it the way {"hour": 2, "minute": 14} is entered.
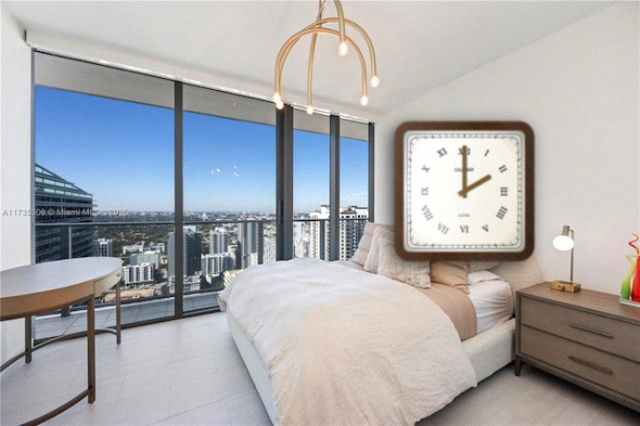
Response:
{"hour": 2, "minute": 0}
